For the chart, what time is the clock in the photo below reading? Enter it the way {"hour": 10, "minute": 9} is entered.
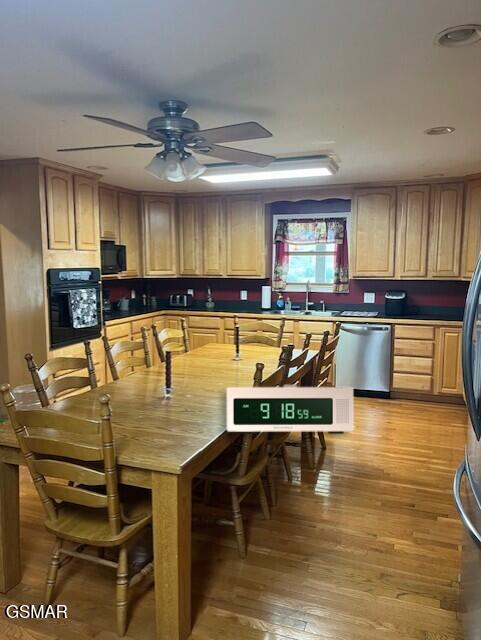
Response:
{"hour": 9, "minute": 18}
